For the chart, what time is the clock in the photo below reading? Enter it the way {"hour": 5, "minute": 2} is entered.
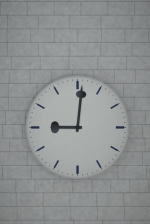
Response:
{"hour": 9, "minute": 1}
